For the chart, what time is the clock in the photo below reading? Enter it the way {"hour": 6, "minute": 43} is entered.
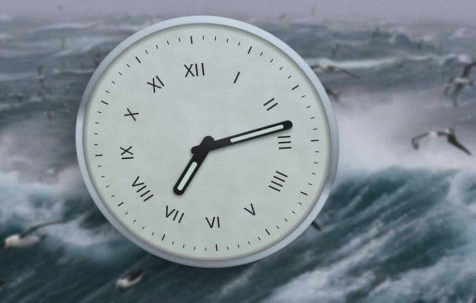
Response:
{"hour": 7, "minute": 13}
